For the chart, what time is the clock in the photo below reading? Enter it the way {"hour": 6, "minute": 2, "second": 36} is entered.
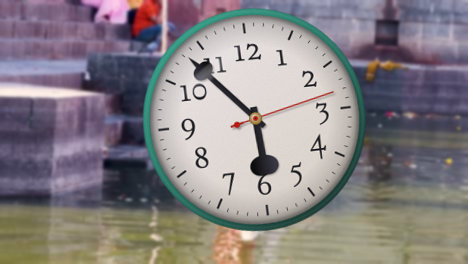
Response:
{"hour": 5, "minute": 53, "second": 13}
